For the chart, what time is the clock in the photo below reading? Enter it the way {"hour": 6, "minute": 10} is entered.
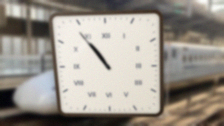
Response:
{"hour": 10, "minute": 54}
